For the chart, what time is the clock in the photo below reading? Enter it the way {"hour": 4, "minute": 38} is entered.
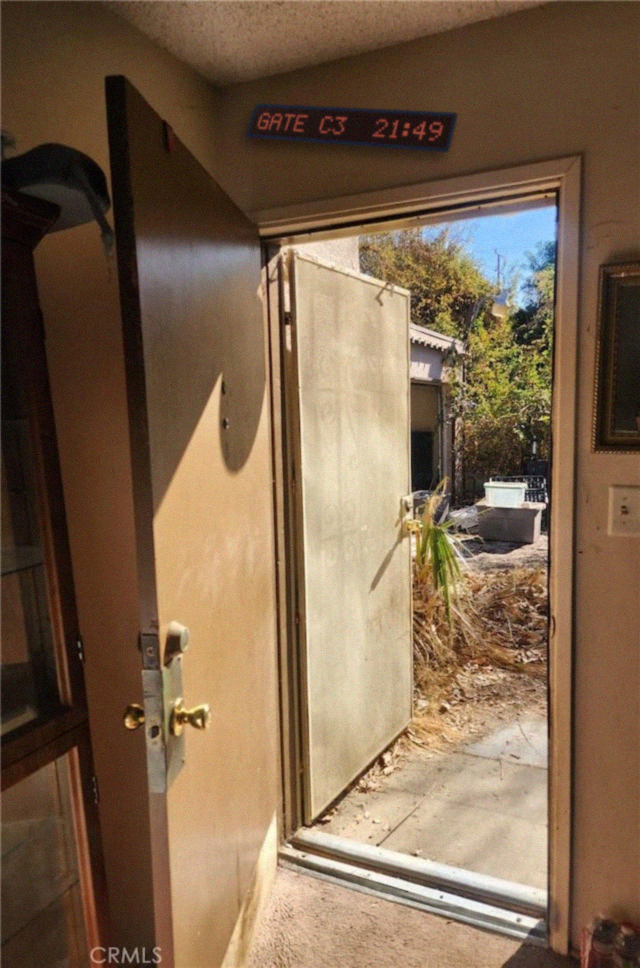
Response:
{"hour": 21, "minute": 49}
